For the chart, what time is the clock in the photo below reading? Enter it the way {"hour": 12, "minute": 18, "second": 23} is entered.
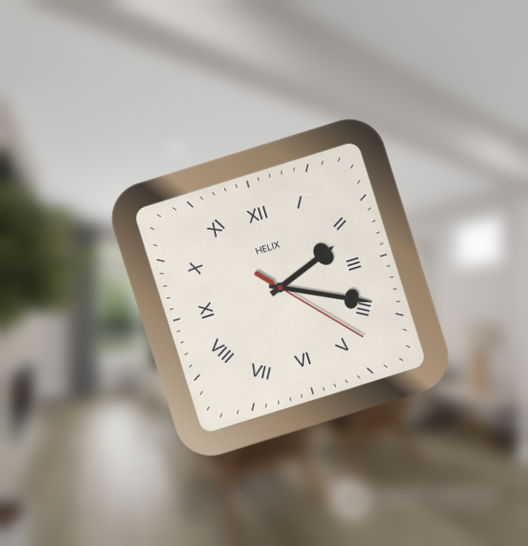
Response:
{"hour": 2, "minute": 19, "second": 23}
